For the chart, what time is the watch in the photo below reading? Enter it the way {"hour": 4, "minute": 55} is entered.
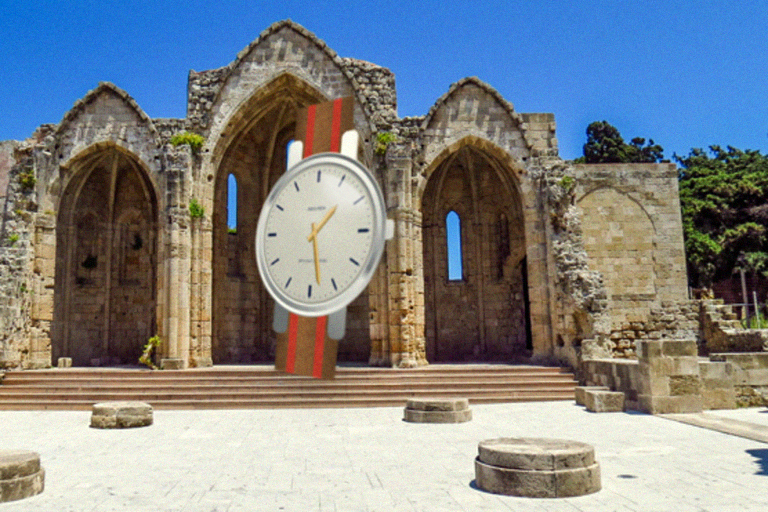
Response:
{"hour": 1, "minute": 28}
